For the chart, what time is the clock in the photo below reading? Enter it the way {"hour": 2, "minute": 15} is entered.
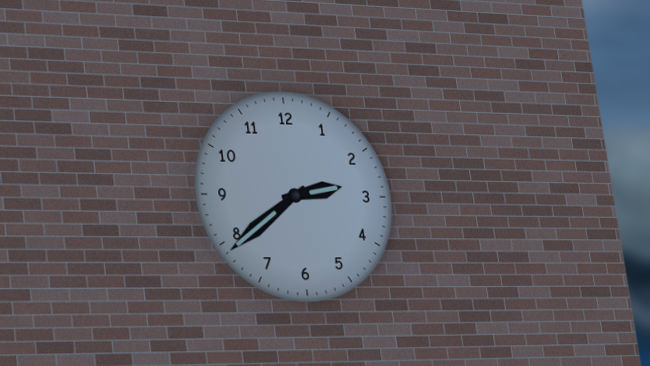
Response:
{"hour": 2, "minute": 39}
